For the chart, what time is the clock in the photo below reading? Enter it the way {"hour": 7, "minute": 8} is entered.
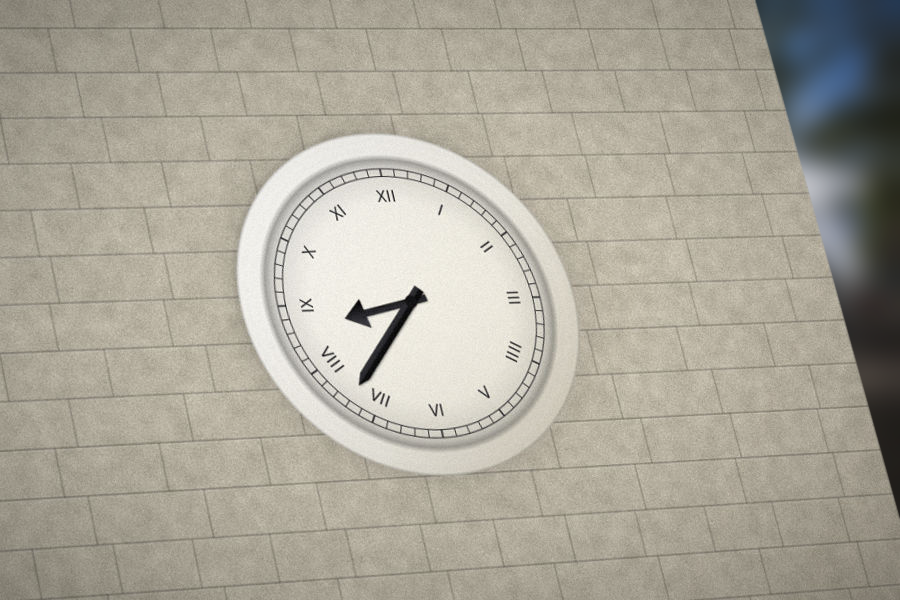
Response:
{"hour": 8, "minute": 37}
